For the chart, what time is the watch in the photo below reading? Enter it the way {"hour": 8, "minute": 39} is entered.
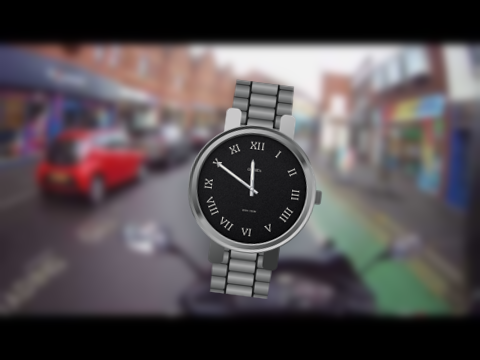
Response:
{"hour": 11, "minute": 50}
